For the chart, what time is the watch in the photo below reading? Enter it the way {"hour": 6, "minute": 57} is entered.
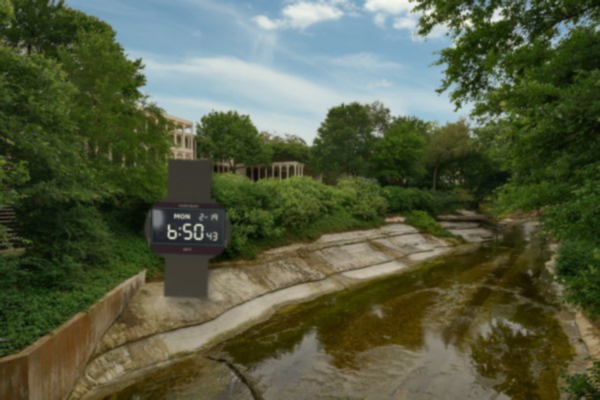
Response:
{"hour": 6, "minute": 50}
